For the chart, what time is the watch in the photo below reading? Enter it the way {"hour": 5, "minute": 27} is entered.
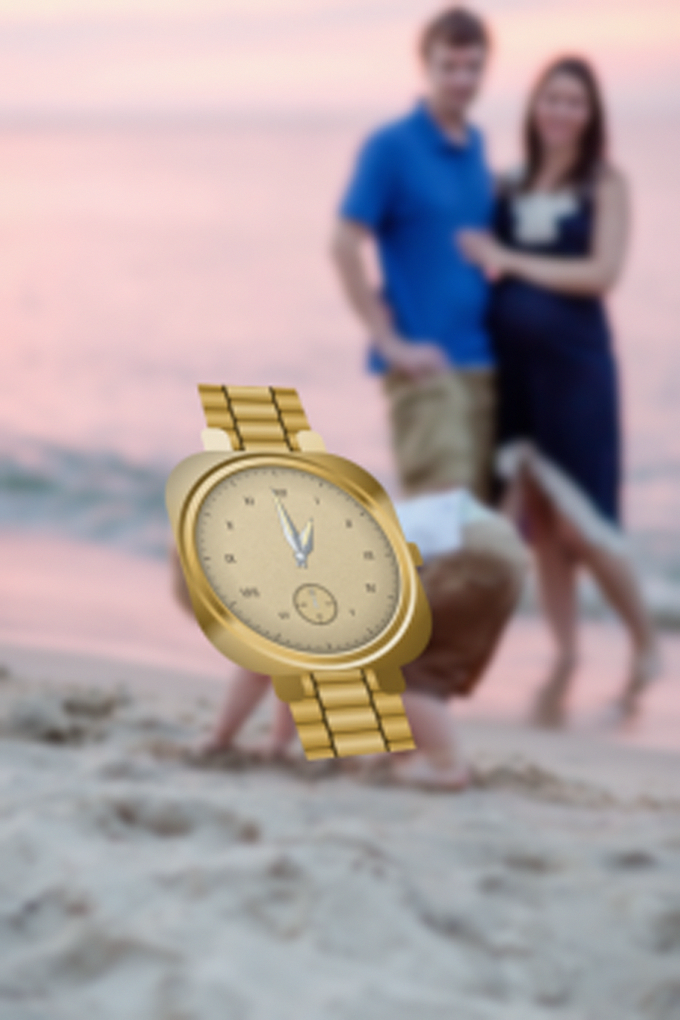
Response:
{"hour": 12, "minute": 59}
